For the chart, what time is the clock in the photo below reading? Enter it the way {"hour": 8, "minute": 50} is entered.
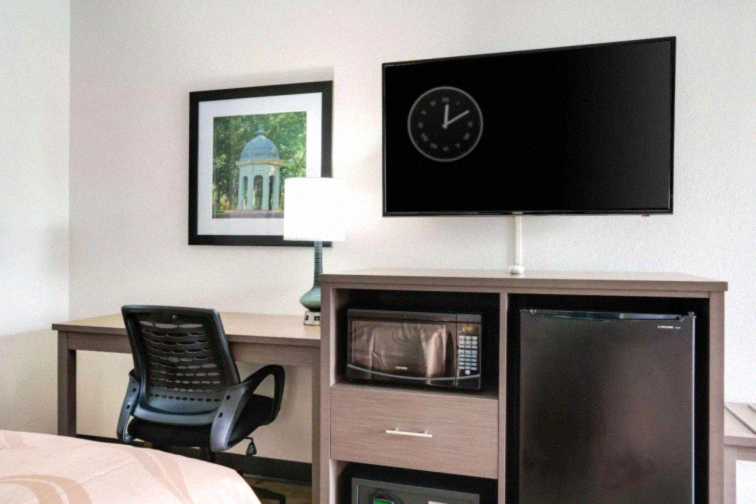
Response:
{"hour": 12, "minute": 10}
